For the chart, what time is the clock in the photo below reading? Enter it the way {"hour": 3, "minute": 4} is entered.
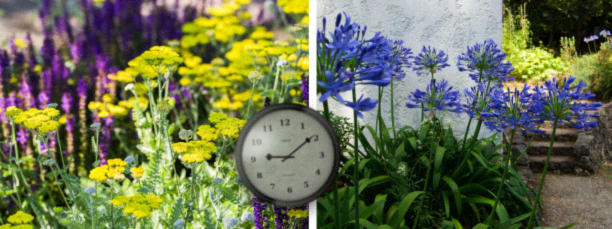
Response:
{"hour": 9, "minute": 9}
